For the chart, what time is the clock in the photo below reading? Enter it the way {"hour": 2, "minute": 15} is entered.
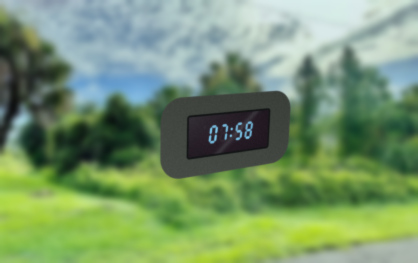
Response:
{"hour": 7, "minute": 58}
